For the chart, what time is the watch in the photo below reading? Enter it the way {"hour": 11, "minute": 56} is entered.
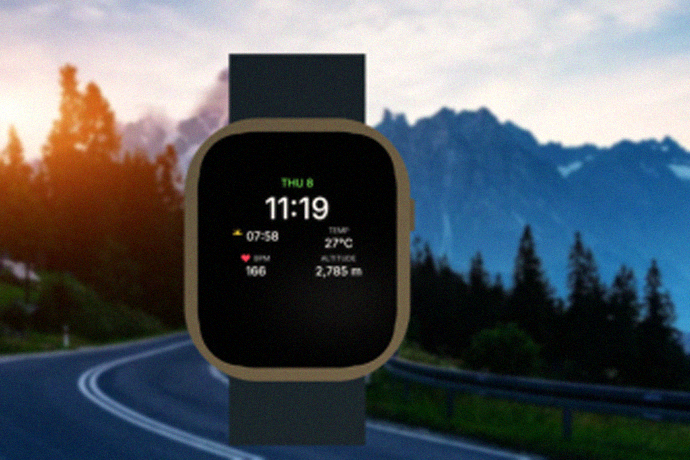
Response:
{"hour": 11, "minute": 19}
